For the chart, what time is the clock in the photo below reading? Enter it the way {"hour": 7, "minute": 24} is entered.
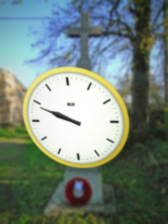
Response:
{"hour": 9, "minute": 49}
